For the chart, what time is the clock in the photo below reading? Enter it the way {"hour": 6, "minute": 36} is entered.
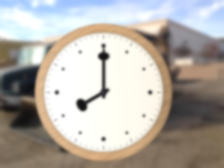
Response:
{"hour": 8, "minute": 0}
